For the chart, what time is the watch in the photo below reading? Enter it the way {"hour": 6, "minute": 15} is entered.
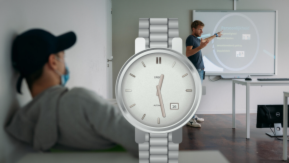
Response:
{"hour": 12, "minute": 28}
